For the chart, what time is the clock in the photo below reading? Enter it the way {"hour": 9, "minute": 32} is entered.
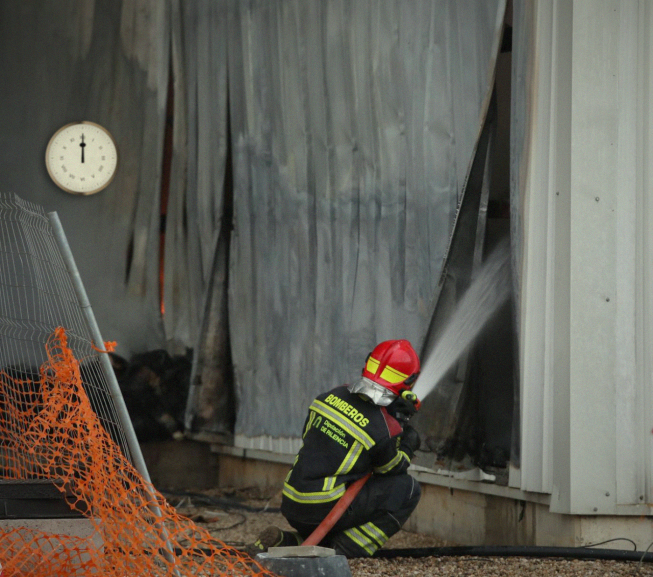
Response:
{"hour": 12, "minute": 0}
